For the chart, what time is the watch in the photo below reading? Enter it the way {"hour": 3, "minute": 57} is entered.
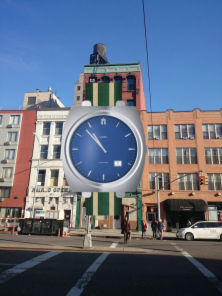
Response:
{"hour": 10, "minute": 53}
